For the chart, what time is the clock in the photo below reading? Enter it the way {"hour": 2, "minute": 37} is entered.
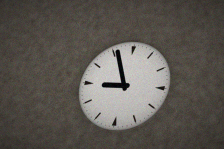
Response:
{"hour": 8, "minute": 56}
